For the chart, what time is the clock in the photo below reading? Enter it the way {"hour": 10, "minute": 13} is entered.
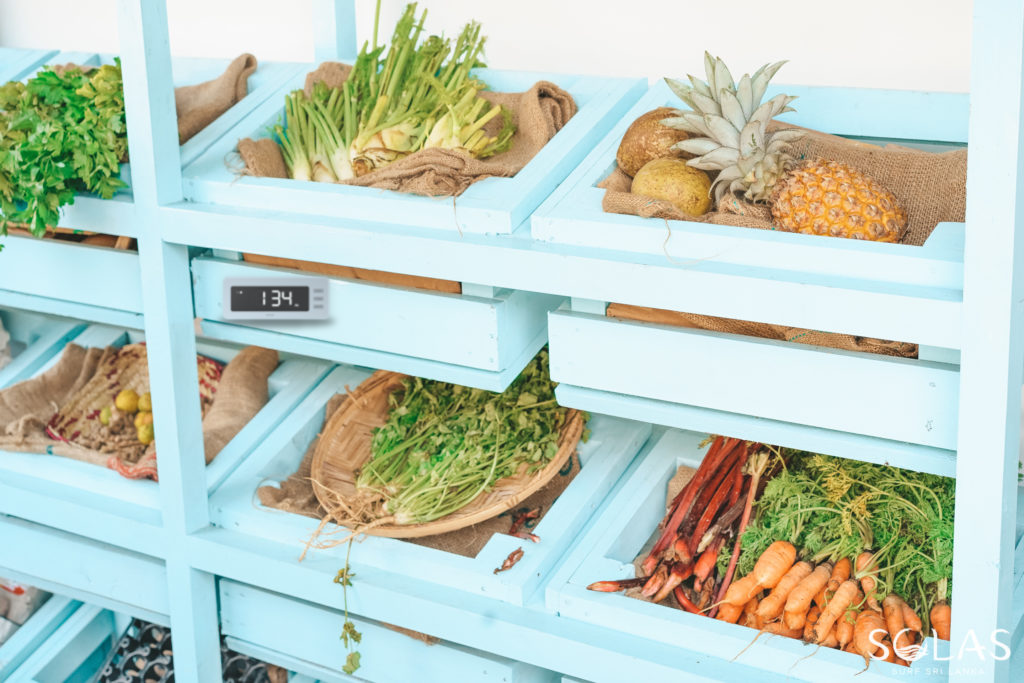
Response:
{"hour": 1, "minute": 34}
